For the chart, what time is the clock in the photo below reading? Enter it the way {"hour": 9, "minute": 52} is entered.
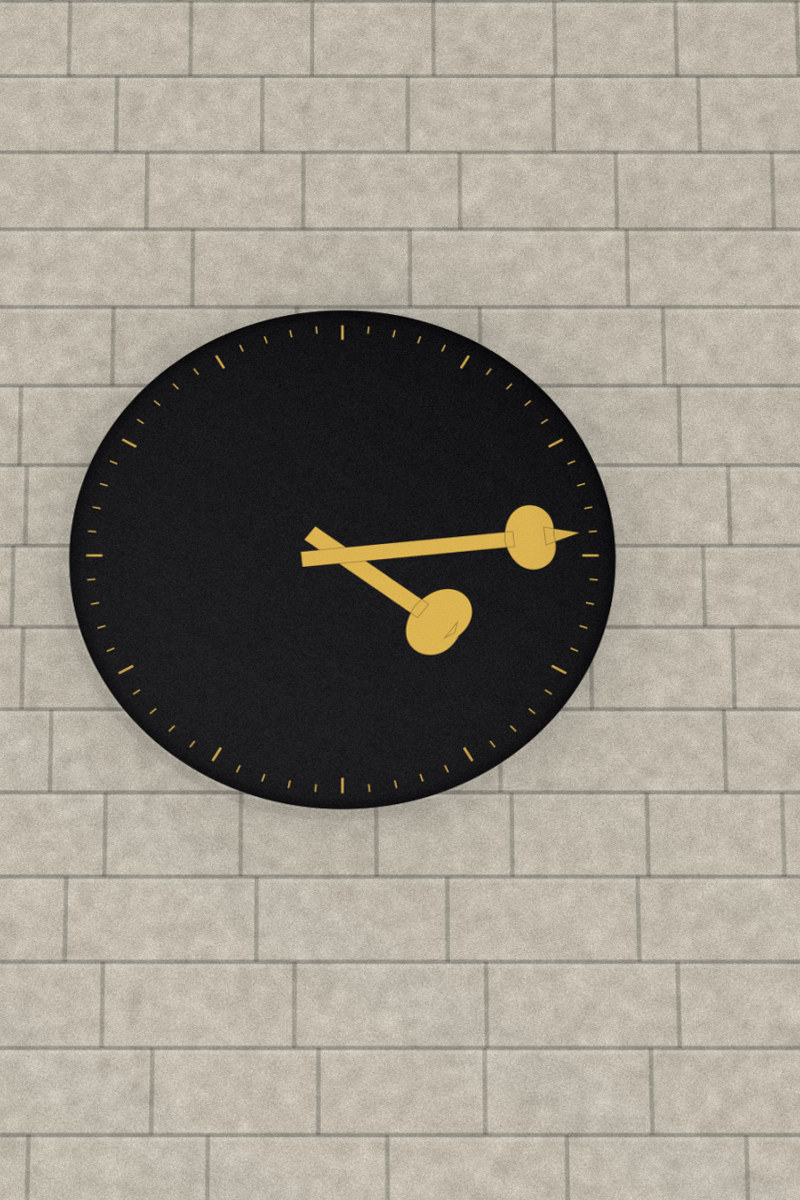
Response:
{"hour": 4, "minute": 14}
